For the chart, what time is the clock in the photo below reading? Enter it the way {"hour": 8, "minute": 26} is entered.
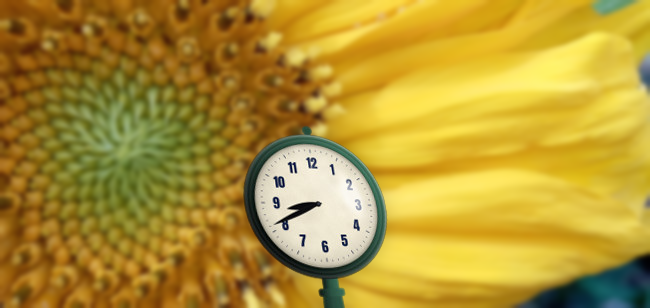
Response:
{"hour": 8, "minute": 41}
